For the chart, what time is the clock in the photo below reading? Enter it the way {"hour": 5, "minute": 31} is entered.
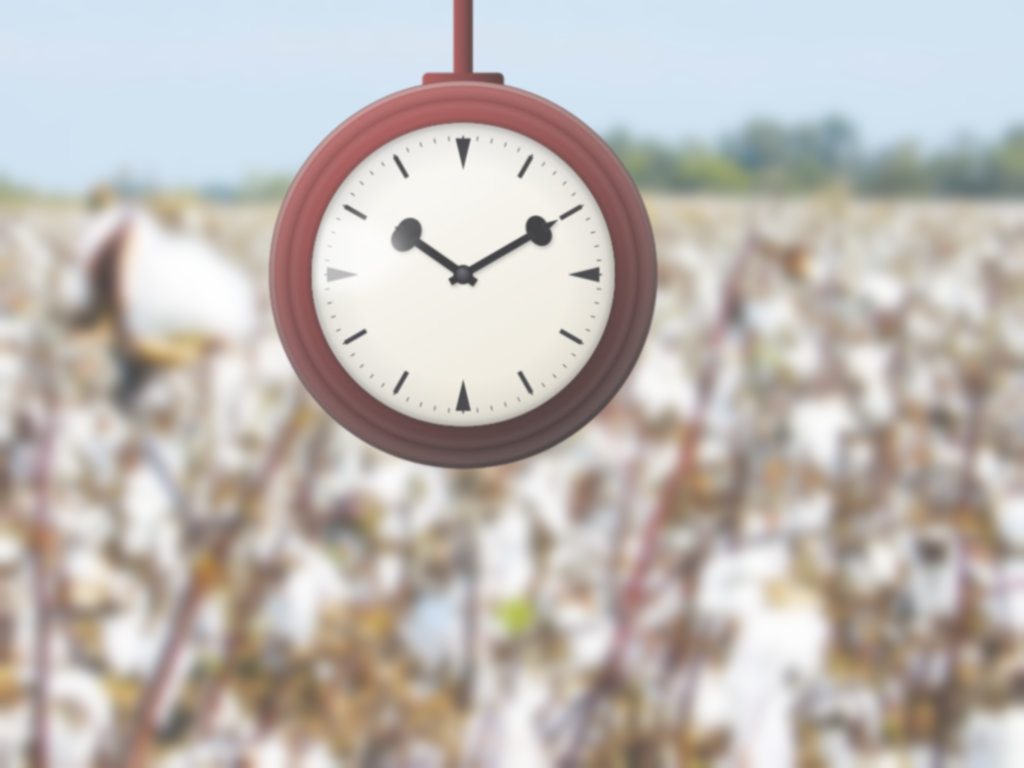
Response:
{"hour": 10, "minute": 10}
